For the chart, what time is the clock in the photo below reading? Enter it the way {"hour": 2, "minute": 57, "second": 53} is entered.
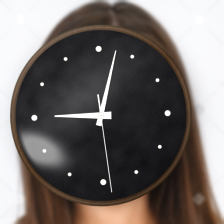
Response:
{"hour": 9, "minute": 2, "second": 29}
